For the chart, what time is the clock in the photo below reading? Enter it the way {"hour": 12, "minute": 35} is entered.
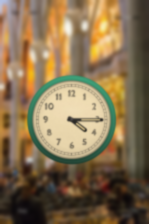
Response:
{"hour": 4, "minute": 15}
